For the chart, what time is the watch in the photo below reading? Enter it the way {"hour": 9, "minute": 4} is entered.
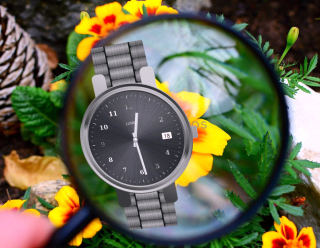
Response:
{"hour": 12, "minute": 29}
